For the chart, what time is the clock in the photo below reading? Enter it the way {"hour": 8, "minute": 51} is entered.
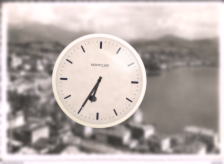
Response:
{"hour": 6, "minute": 35}
